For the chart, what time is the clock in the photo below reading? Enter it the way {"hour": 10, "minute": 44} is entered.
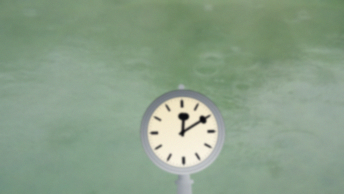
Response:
{"hour": 12, "minute": 10}
